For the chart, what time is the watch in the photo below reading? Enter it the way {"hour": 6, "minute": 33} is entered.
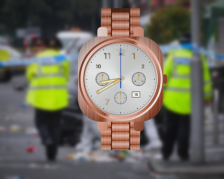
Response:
{"hour": 8, "minute": 40}
